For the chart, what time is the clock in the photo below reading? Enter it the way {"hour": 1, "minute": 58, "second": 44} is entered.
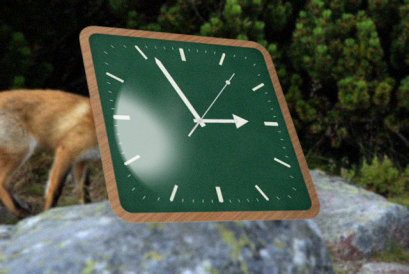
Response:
{"hour": 2, "minute": 56, "second": 7}
